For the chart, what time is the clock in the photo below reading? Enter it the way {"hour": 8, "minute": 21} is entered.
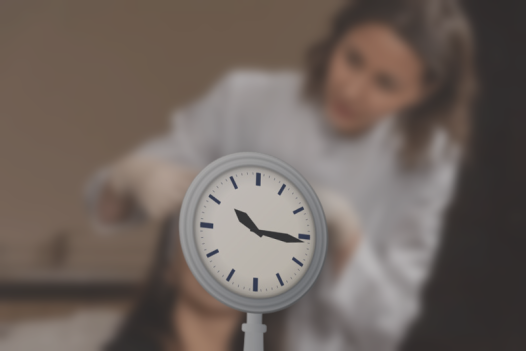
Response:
{"hour": 10, "minute": 16}
